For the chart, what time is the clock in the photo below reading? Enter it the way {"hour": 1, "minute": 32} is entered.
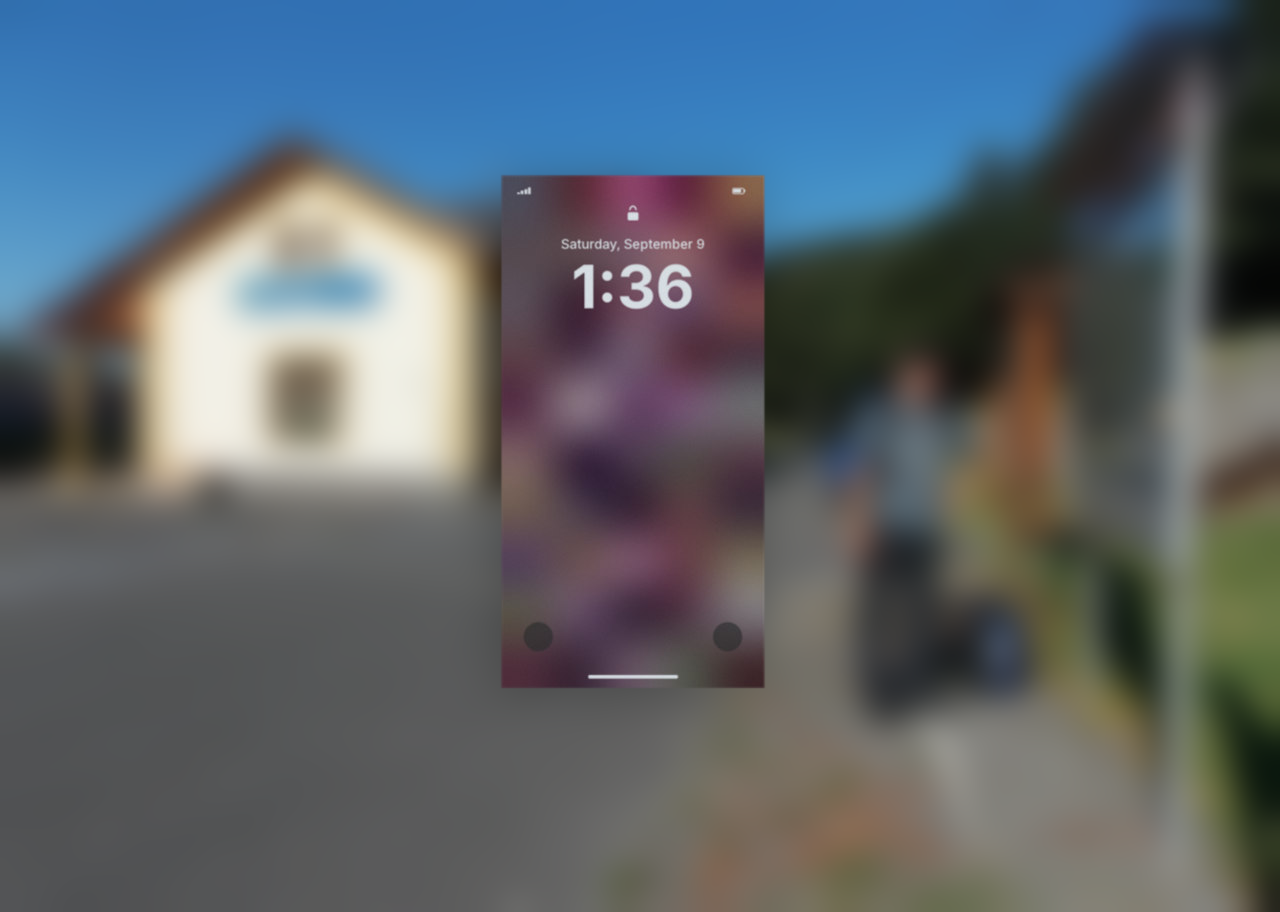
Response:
{"hour": 1, "minute": 36}
